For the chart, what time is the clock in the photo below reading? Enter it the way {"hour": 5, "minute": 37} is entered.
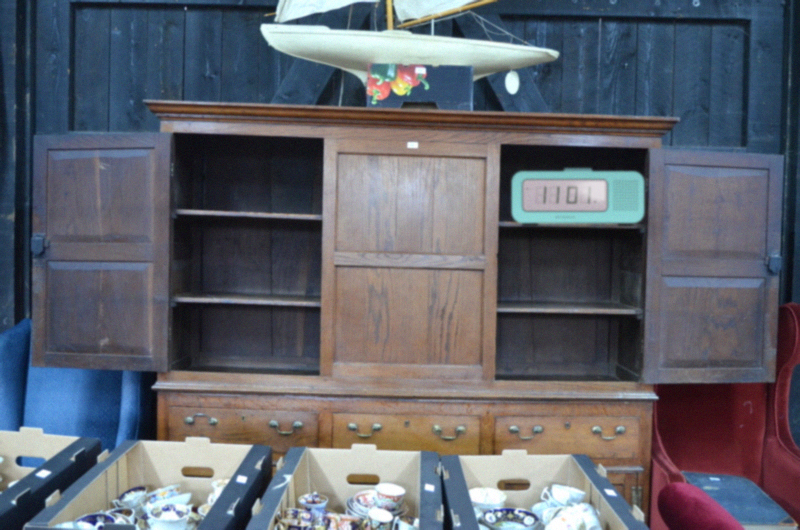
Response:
{"hour": 11, "minute": 1}
